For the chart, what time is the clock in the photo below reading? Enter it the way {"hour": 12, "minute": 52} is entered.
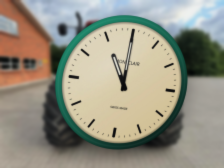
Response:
{"hour": 11, "minute": 0}
